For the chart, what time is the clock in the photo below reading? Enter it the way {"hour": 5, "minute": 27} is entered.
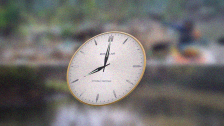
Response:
{"hour": 8, "minute": 0}
